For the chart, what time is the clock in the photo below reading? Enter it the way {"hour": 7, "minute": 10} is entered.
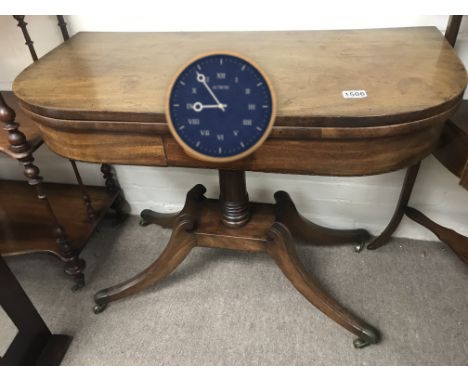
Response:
{"hour": 8, "minute": 54}
